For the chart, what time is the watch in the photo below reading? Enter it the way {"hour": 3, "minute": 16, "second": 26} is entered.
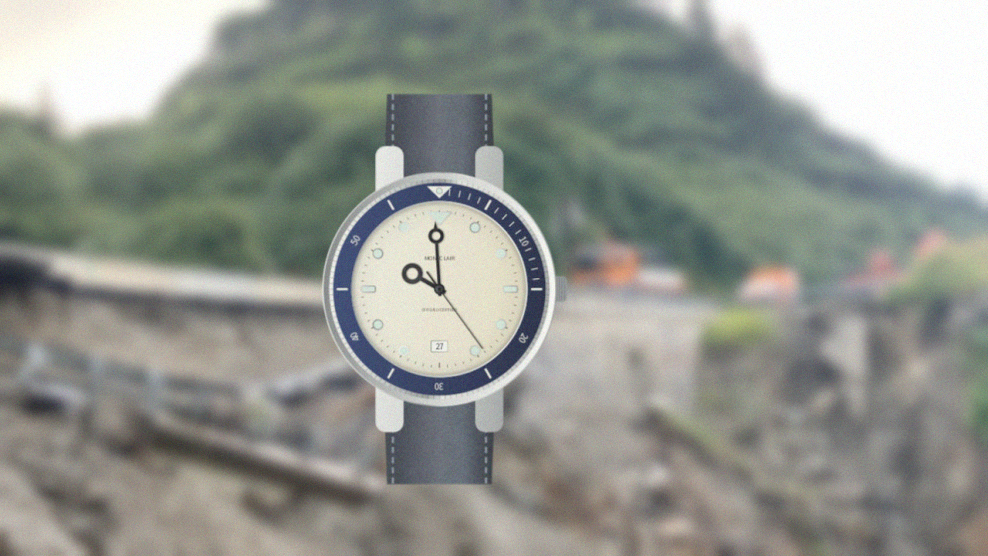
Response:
{"hour": 9, "minute": 59, "second": 24}
